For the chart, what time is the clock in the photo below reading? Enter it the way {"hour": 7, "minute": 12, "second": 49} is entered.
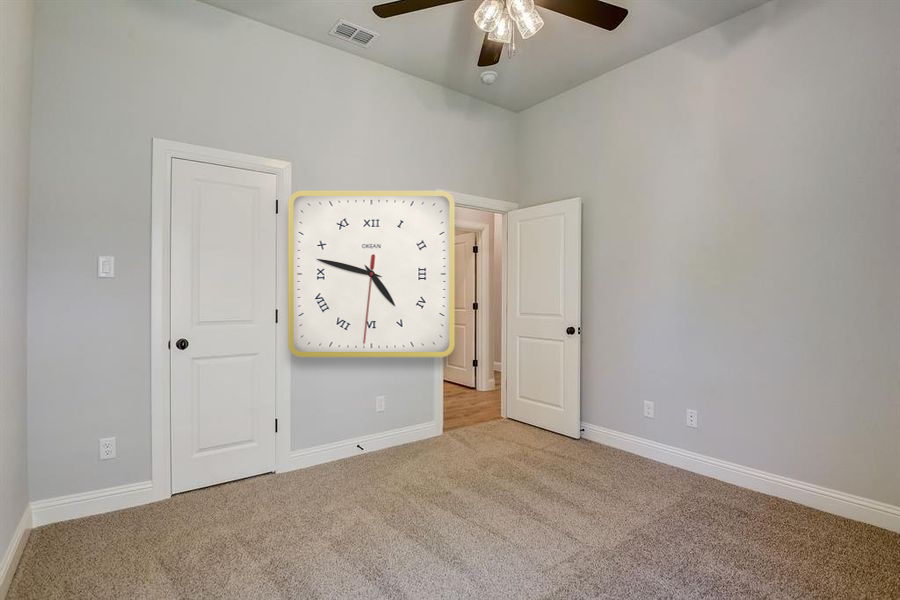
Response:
{"hour": 4, "minute": 47, "second": 31}
